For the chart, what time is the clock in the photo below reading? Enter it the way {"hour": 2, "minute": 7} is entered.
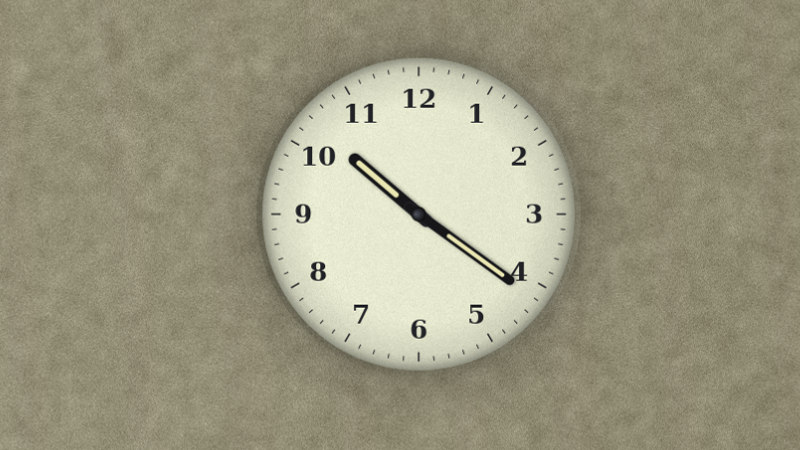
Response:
{"hour": 10, "minute": 21}
